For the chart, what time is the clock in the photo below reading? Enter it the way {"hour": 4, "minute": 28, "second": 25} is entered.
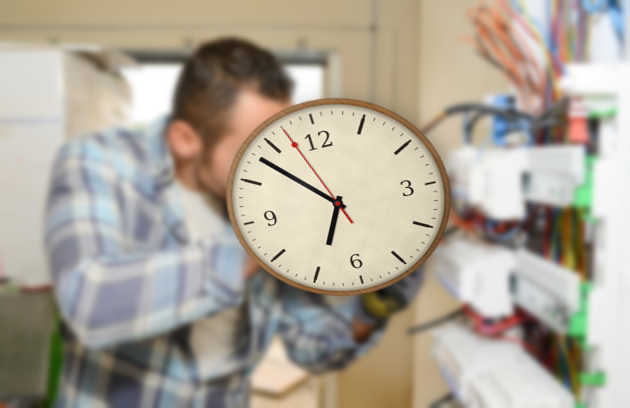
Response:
{"hour": 6, "minute": 52, "second": 57}
